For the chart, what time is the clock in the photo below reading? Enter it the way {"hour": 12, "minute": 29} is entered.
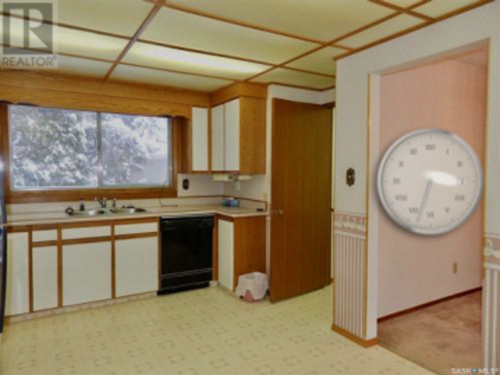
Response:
{"hour": 6, "minute": 33}
